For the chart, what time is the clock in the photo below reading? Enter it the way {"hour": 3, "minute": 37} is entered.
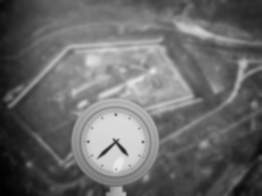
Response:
{"hour": 4, "minute": 38}
